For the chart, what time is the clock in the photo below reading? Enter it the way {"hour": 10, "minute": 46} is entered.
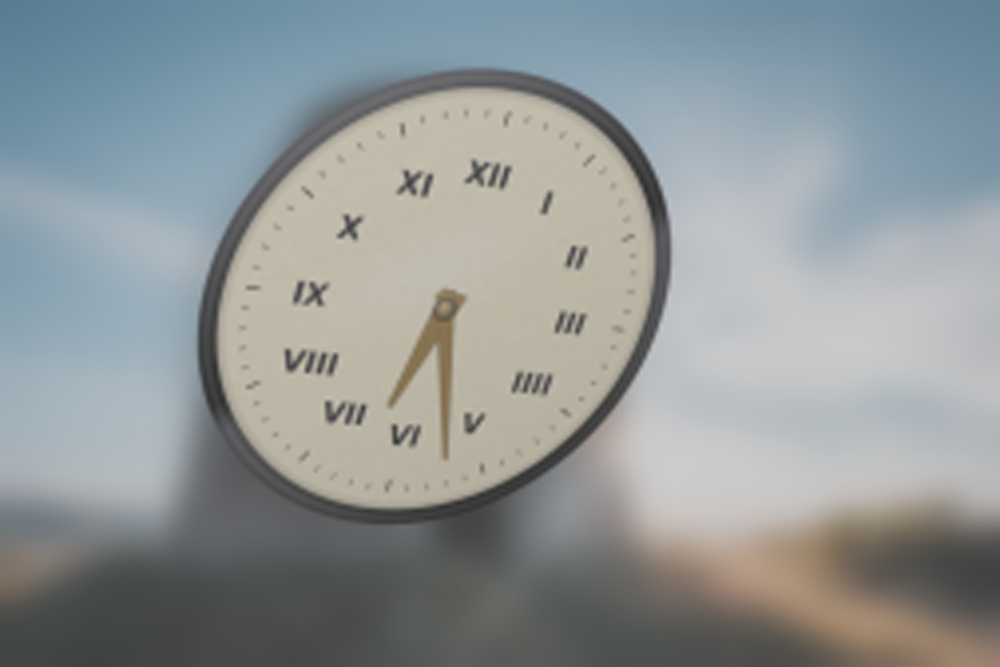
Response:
{"hour": 6, "minute": 27}
